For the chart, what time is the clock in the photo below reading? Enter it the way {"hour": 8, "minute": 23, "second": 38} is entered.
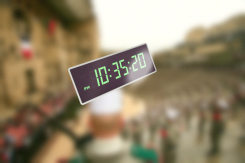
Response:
{"hour": 10, "minute": 35, "second": 20}
